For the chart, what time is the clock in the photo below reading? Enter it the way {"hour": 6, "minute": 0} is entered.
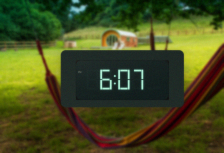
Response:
{"hour": 6, "minute": 7}
